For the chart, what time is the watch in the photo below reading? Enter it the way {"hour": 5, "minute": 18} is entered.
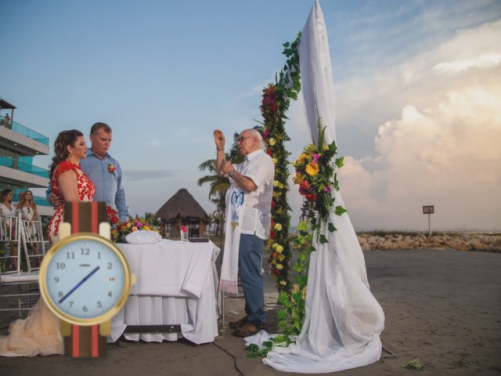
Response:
{"hour": 1, "minute": 38}
